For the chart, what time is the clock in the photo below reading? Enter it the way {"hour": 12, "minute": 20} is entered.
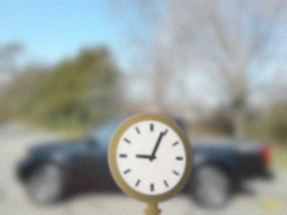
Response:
{"hour": 9, "minute": 4}
